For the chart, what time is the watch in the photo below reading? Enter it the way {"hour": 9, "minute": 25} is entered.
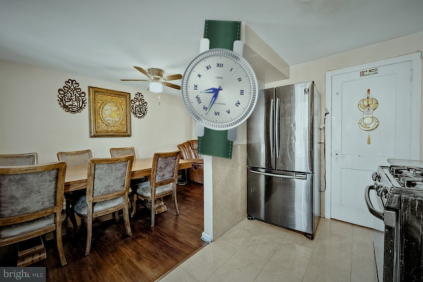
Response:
{"hour": 8, "minute": 34}
